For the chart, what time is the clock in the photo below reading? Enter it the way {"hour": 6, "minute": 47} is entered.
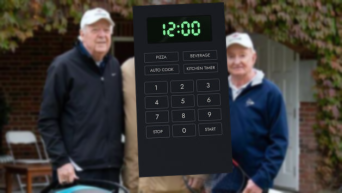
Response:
{"hour": 12, "minute": 0}
